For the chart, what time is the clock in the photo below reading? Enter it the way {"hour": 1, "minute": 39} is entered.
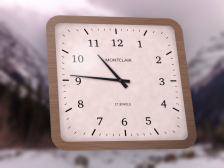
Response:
{"hour": 10, "minute": 46}
